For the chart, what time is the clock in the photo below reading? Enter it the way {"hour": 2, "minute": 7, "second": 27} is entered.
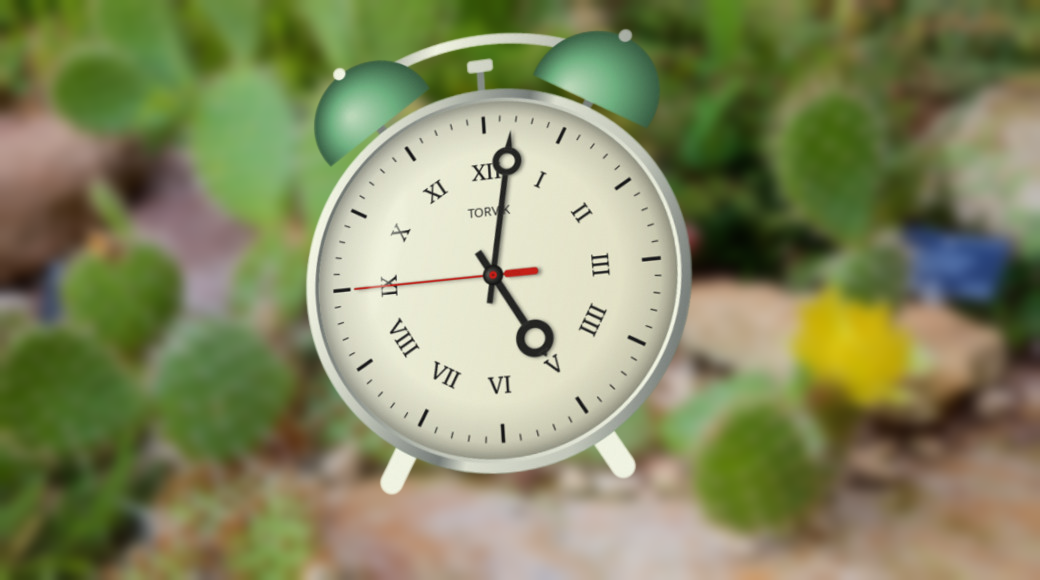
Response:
{"hour": 5, "minute": 1, "second": 45}
